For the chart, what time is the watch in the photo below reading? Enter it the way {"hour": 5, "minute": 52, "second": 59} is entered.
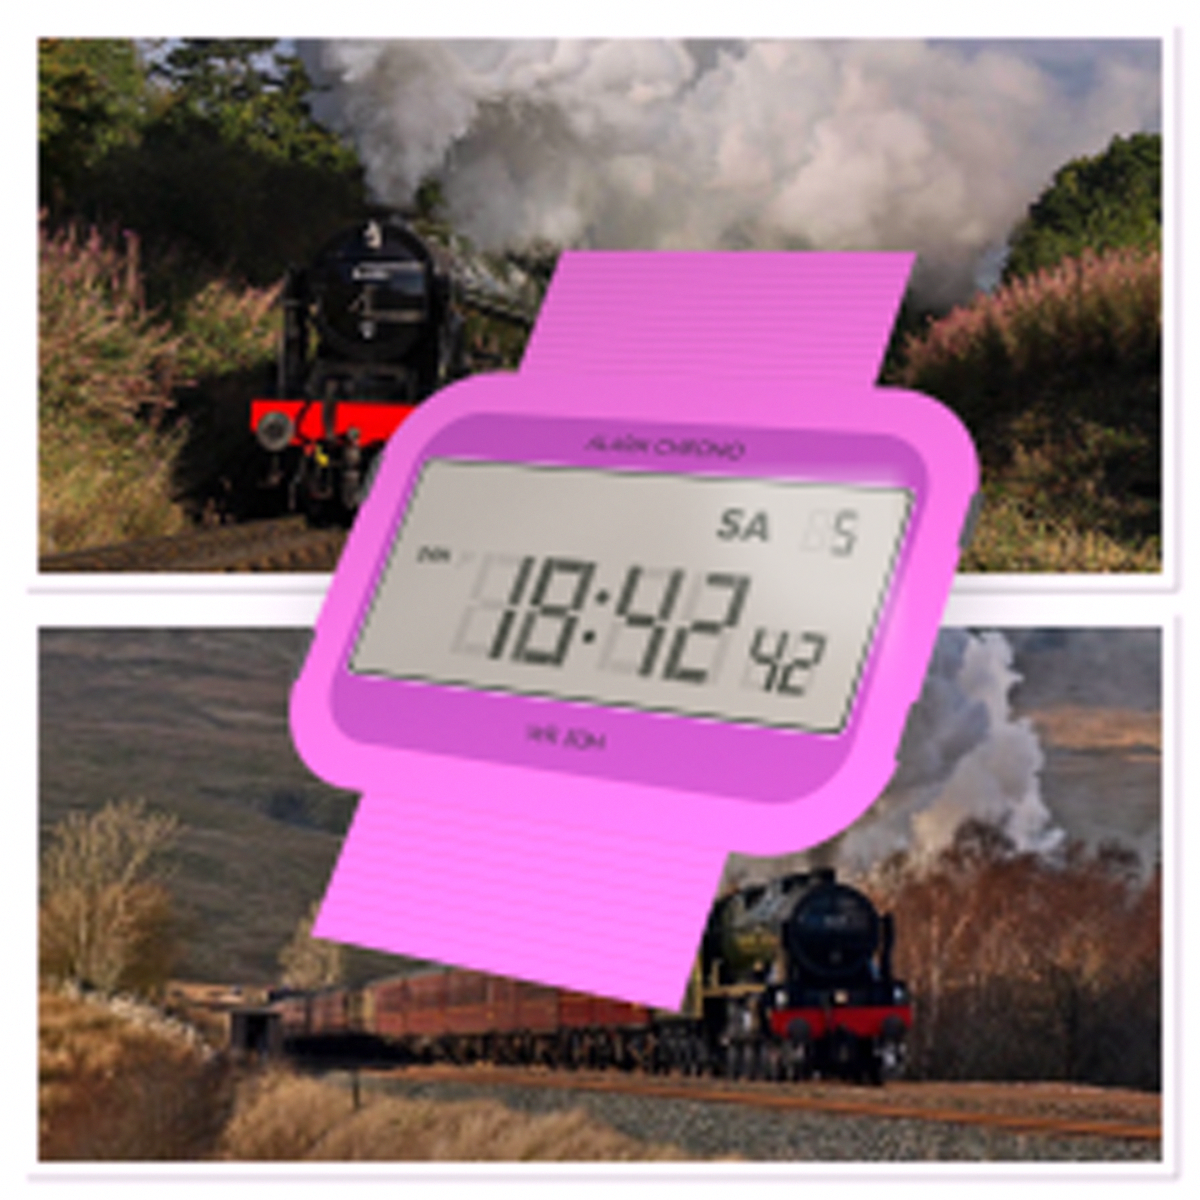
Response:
{"hour": 18, "minute": 42, "second": 42}
